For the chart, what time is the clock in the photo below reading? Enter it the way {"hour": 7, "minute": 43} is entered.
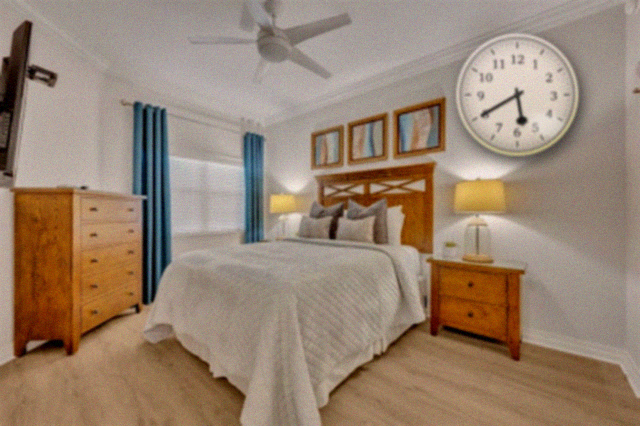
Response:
{"hour": 5, "minute": 40}
